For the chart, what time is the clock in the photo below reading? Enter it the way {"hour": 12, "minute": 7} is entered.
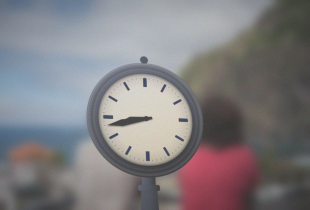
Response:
{"hour": 8, "minute": 43}
